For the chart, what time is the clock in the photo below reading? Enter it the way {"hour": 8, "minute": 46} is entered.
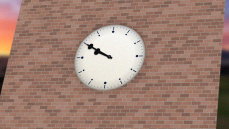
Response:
{"hour": 9, "minute": 50}
